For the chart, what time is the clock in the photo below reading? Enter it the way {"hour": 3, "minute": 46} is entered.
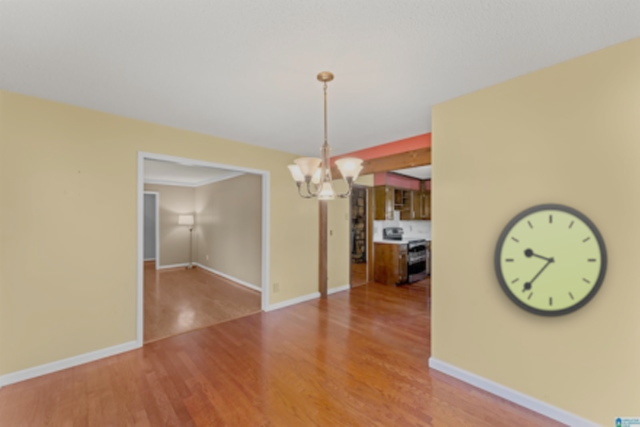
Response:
{"hour": 9, "minute": 37}
